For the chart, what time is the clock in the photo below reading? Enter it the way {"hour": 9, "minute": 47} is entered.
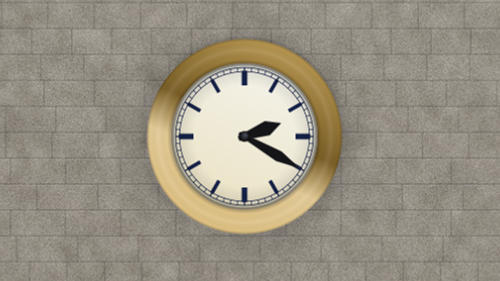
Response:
{"hour": 2, "minute": 20}
